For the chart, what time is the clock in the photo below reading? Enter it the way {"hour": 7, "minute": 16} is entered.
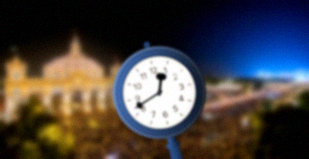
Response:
{"hour": 12, "minute": 42}
